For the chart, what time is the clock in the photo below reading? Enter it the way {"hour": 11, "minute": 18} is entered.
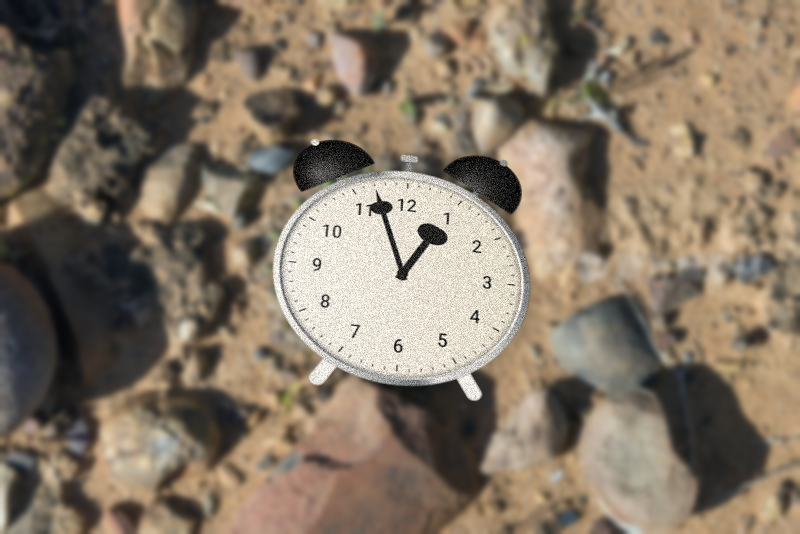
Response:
{"hour": 12, "minute": 57}
